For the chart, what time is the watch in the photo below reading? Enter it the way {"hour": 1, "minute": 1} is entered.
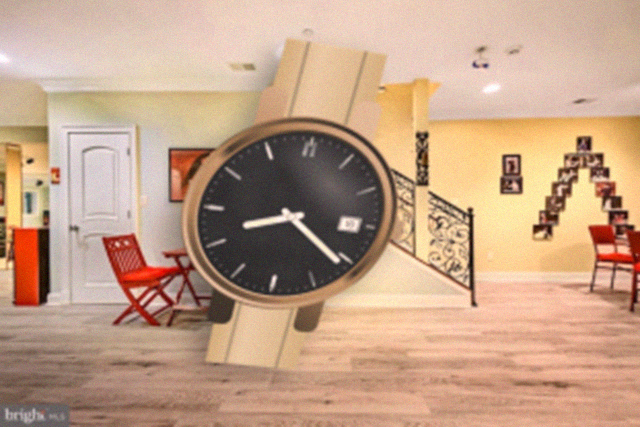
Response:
{"hour": 8, "minute": 21}
